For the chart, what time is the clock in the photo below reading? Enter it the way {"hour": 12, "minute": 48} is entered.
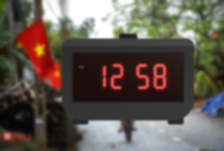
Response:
{"hour": 12, "minute": 58}
